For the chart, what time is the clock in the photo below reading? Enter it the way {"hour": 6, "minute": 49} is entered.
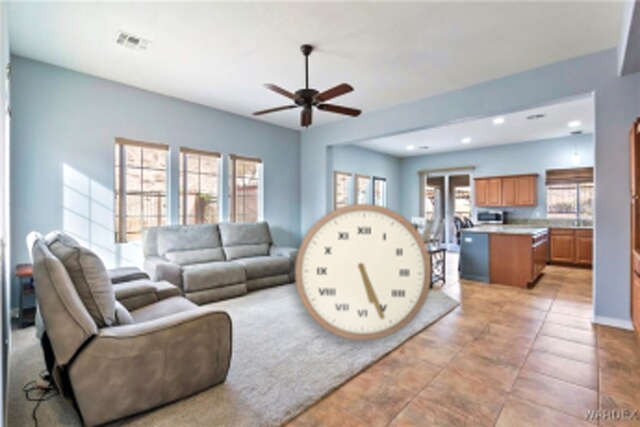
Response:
{"hour": 5, "minute": 26}
